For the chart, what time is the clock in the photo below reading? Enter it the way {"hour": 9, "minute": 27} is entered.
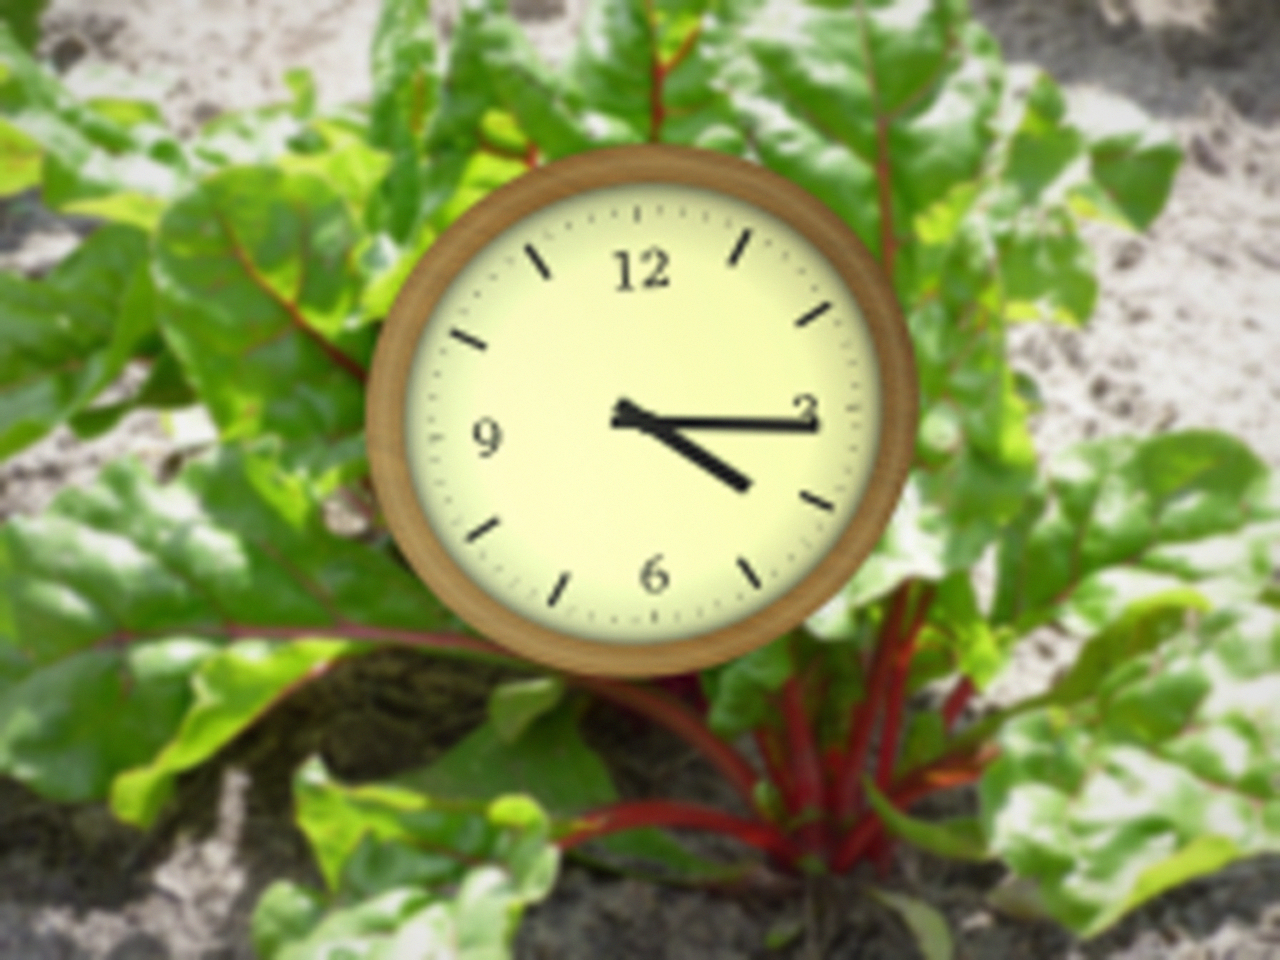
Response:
{"hour": 4, "minute": 16}
